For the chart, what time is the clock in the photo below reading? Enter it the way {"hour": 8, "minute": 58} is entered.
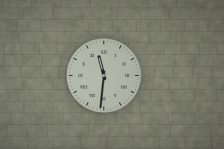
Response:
{"hour": 11, "minute": 31}
